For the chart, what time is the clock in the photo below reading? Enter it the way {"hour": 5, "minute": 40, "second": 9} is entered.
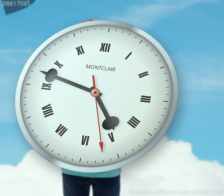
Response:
{"hour": 4, "minute": 47, "second": 27}
